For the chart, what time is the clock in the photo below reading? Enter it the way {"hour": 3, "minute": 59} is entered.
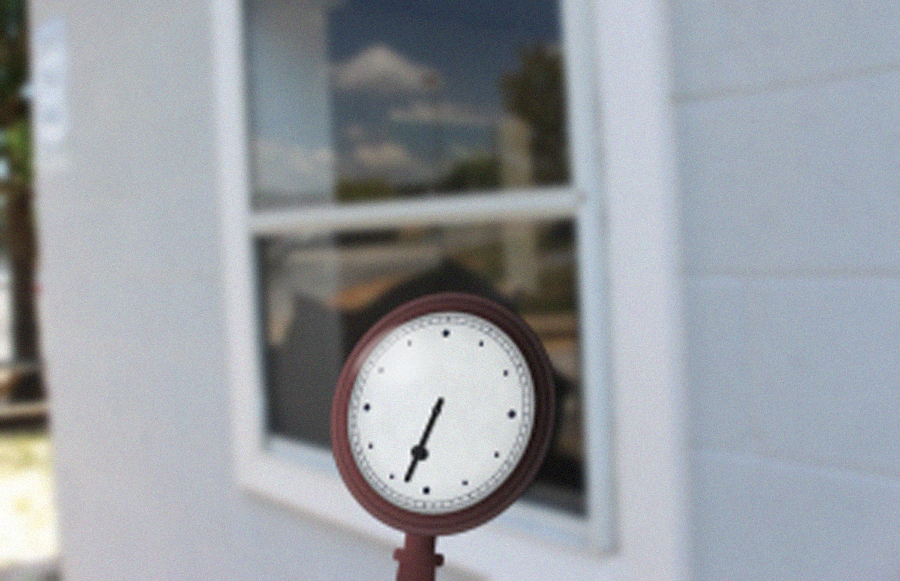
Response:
{"hour": 6, "minute": 33}
